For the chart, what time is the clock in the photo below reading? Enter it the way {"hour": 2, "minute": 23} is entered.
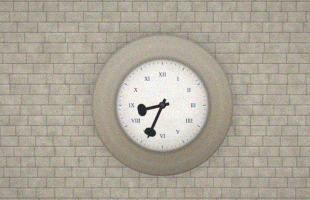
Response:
{"hour": 8, "minute": 34}
